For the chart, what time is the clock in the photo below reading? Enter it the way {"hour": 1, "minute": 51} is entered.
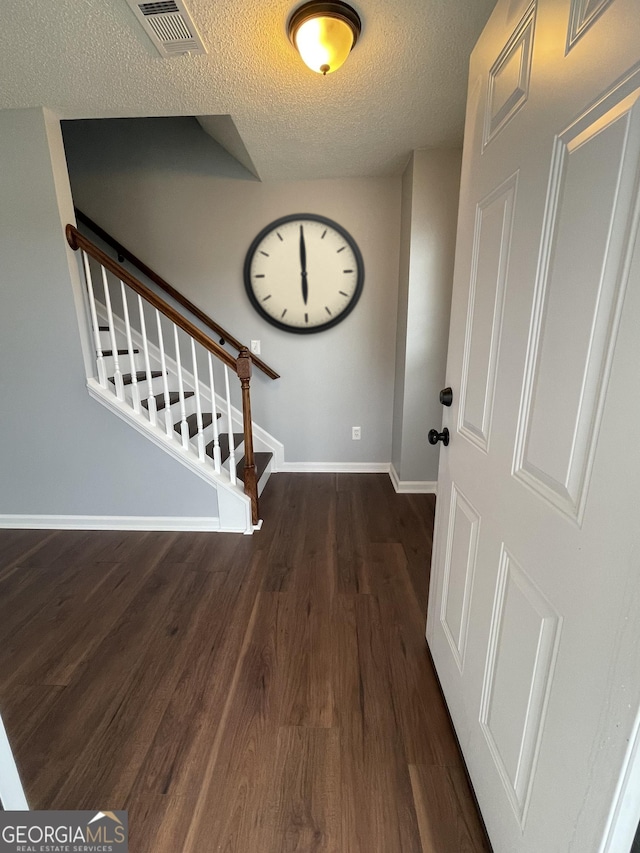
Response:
{"hour": 6, "minute": 0}
